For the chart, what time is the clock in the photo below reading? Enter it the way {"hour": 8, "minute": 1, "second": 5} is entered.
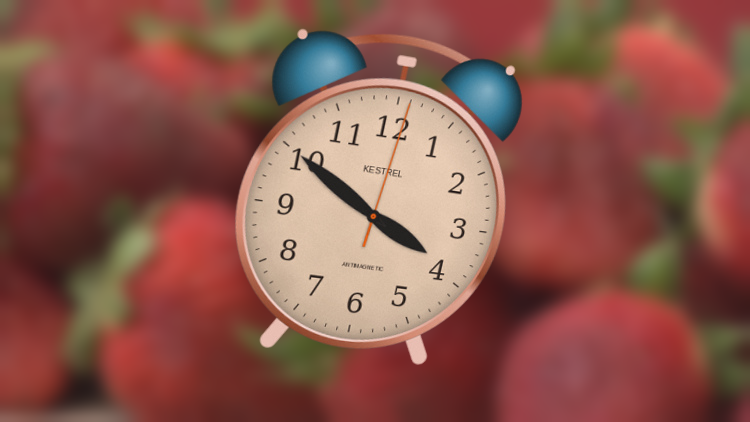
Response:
{"hour": 3, "minute": 50, "second": 1}
